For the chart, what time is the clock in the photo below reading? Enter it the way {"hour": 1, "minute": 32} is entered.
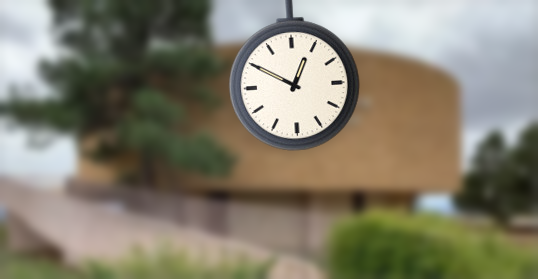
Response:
{"hour": 12, "minute": 50}
